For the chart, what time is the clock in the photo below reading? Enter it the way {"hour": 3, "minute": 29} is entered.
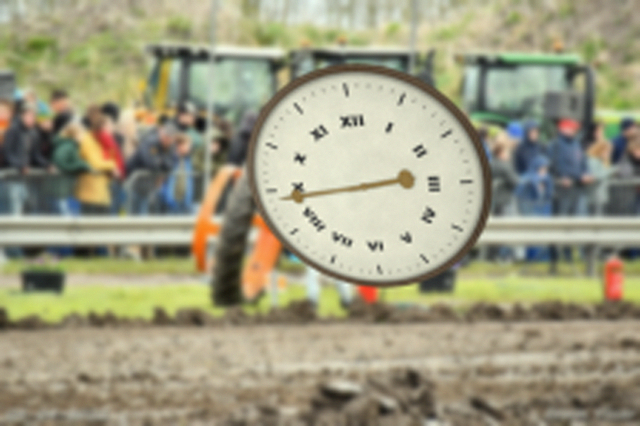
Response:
{"hour": 2, "minute": 44}
